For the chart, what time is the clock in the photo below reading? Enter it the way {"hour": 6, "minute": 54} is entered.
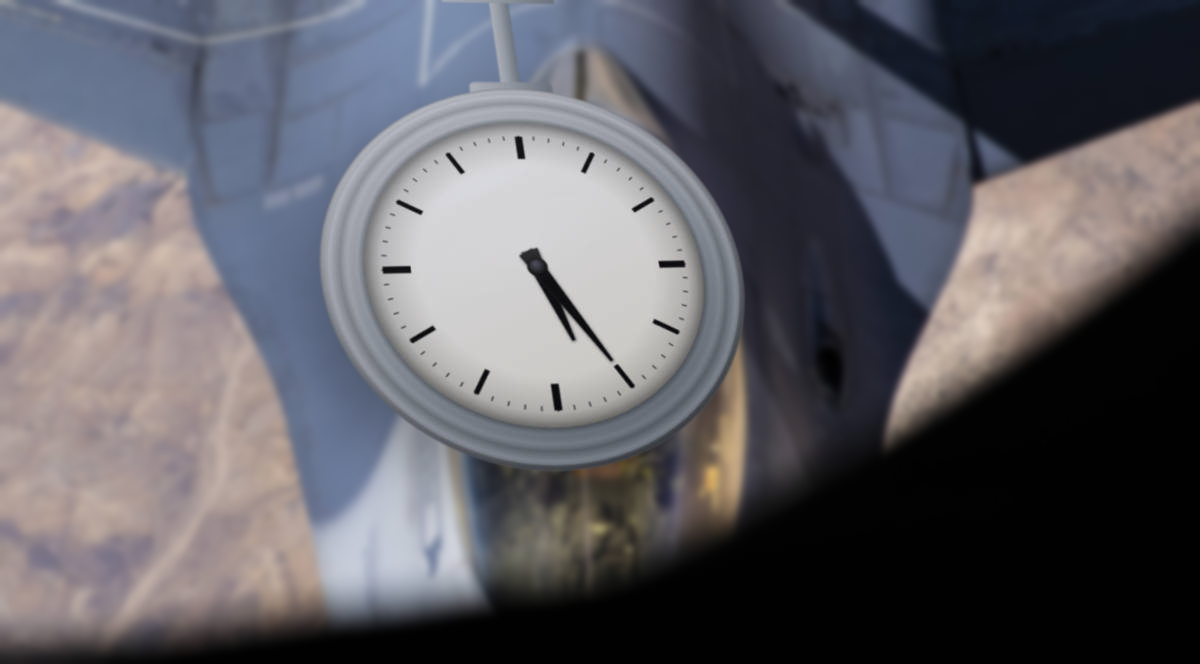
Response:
{"hour": 5, "minute": 25}
